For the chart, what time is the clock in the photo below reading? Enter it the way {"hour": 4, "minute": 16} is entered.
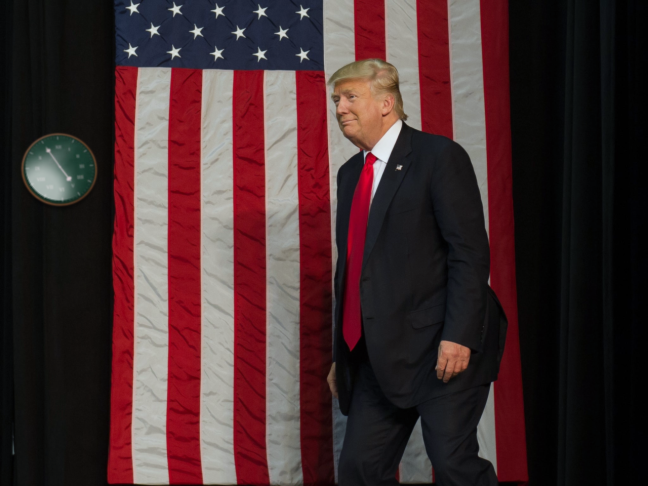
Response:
{"hour": 4, "minute": 55}
